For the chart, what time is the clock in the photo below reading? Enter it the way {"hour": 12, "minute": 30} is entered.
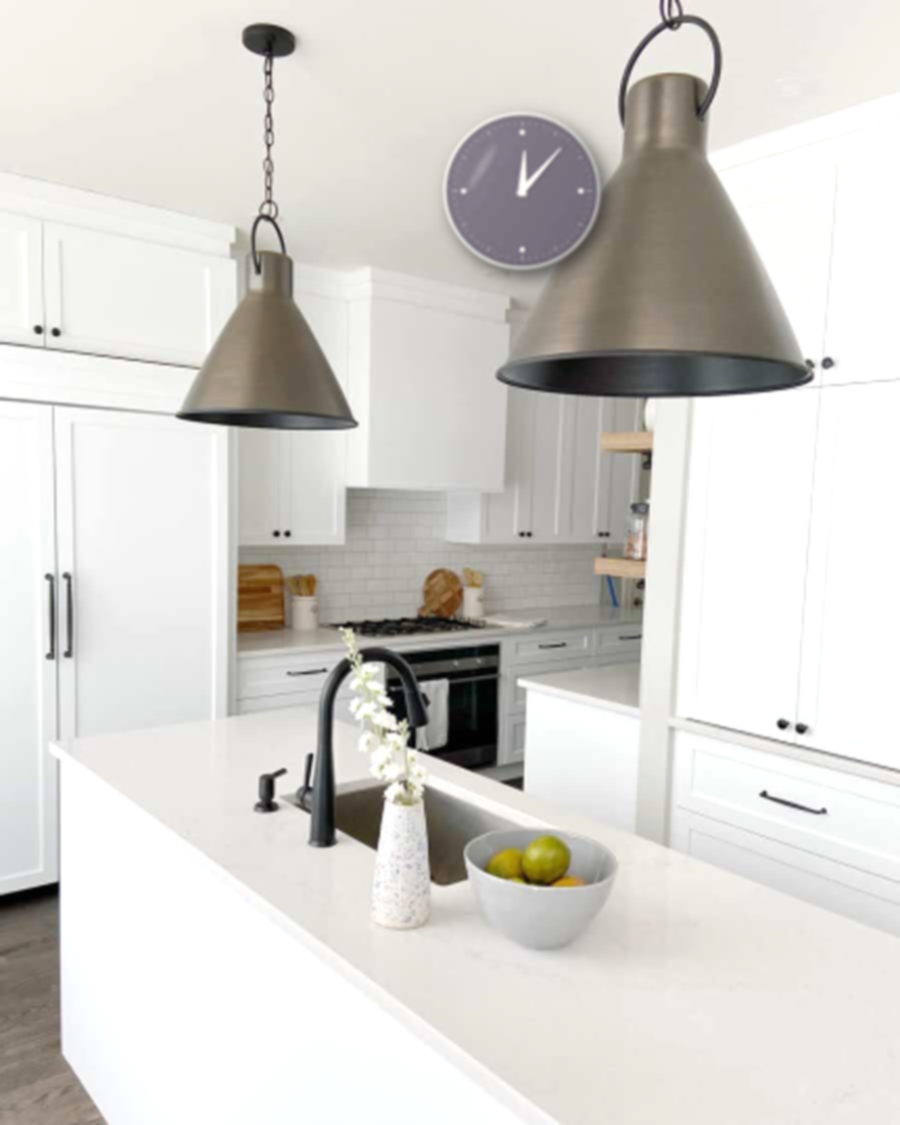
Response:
{"hour": 12, "minute": 7}
